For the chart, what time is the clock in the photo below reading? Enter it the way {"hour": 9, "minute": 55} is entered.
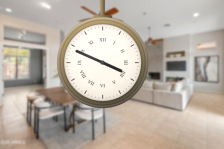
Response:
{"hour": 3, "minute": 49}
